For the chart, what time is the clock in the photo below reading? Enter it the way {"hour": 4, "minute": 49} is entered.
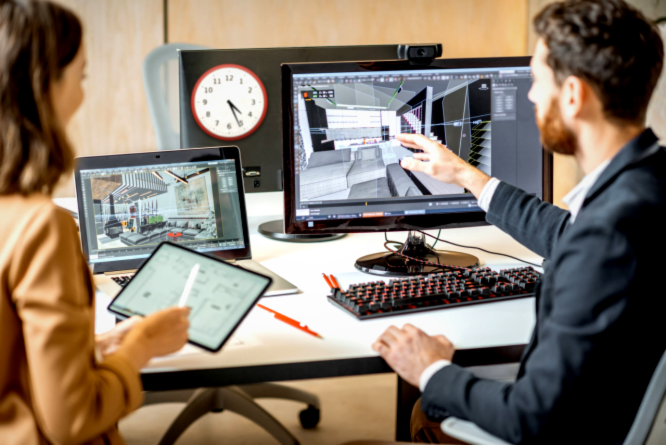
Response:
{"hour": 4, "minute": 26}
